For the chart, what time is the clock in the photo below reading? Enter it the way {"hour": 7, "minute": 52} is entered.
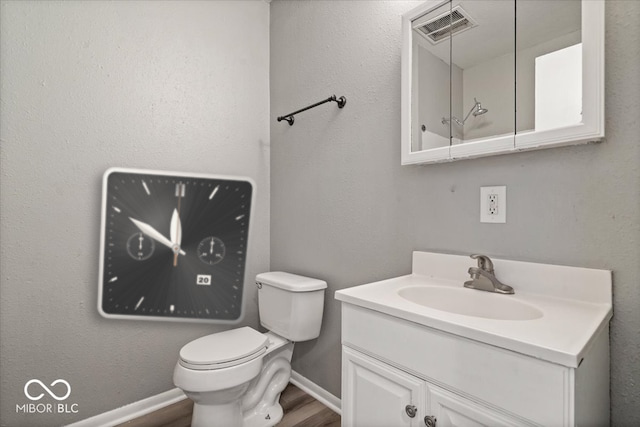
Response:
{"hour": 11, "minute": 50}
